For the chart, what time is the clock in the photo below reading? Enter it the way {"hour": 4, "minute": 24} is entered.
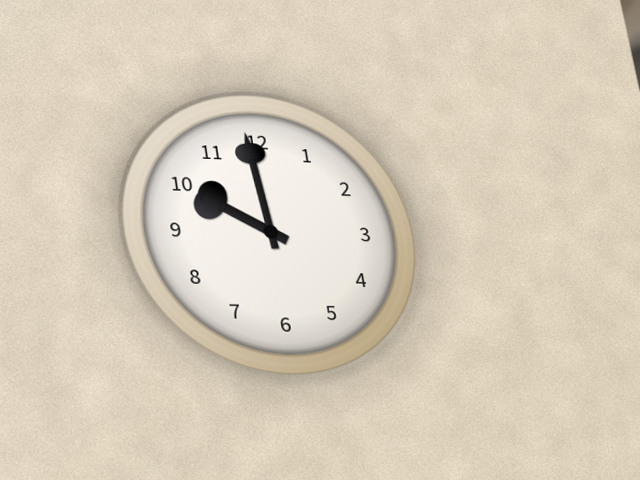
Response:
{"hour": 9, "minute": 59}
